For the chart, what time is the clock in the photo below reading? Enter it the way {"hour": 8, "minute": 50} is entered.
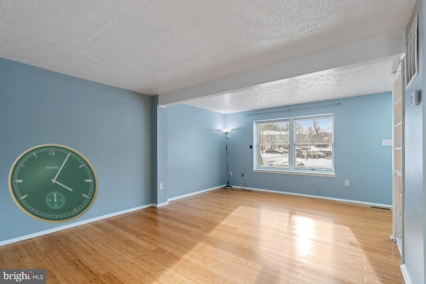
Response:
{"hour": 4, "minute": 5}
